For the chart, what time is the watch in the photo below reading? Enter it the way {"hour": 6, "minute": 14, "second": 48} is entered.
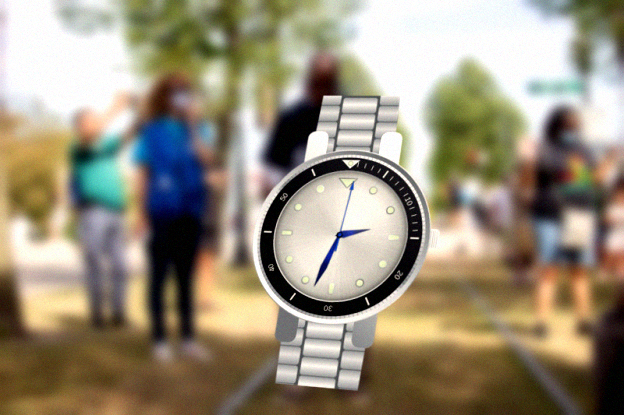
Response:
{"hour": 2, "minute": 33, "second": 1}
